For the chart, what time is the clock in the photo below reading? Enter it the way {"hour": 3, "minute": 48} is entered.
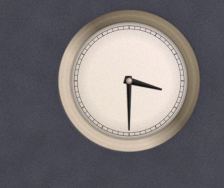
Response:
{"hour": 3, "minute": 30}
